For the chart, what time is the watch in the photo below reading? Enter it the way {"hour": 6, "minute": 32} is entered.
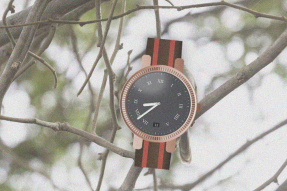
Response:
{"hour": 8, "minute": 38}
